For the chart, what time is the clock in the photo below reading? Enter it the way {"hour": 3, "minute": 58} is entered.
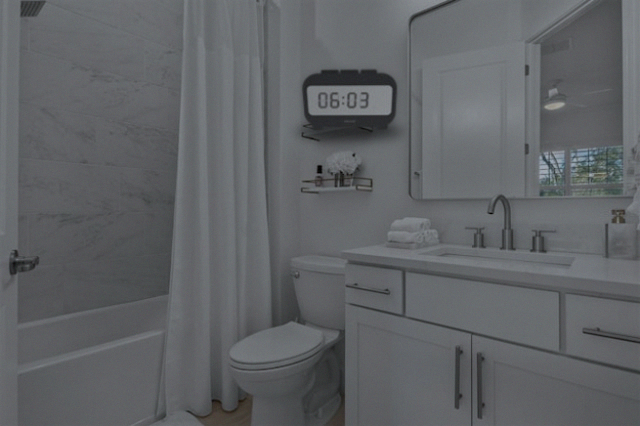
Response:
{"hour": 6, "minute": 3}
